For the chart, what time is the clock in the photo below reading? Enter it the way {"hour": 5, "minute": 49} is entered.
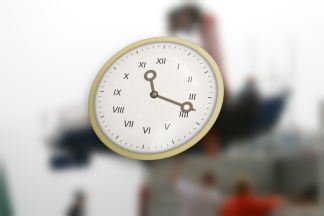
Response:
{"hour": 11, "minute": 18}
